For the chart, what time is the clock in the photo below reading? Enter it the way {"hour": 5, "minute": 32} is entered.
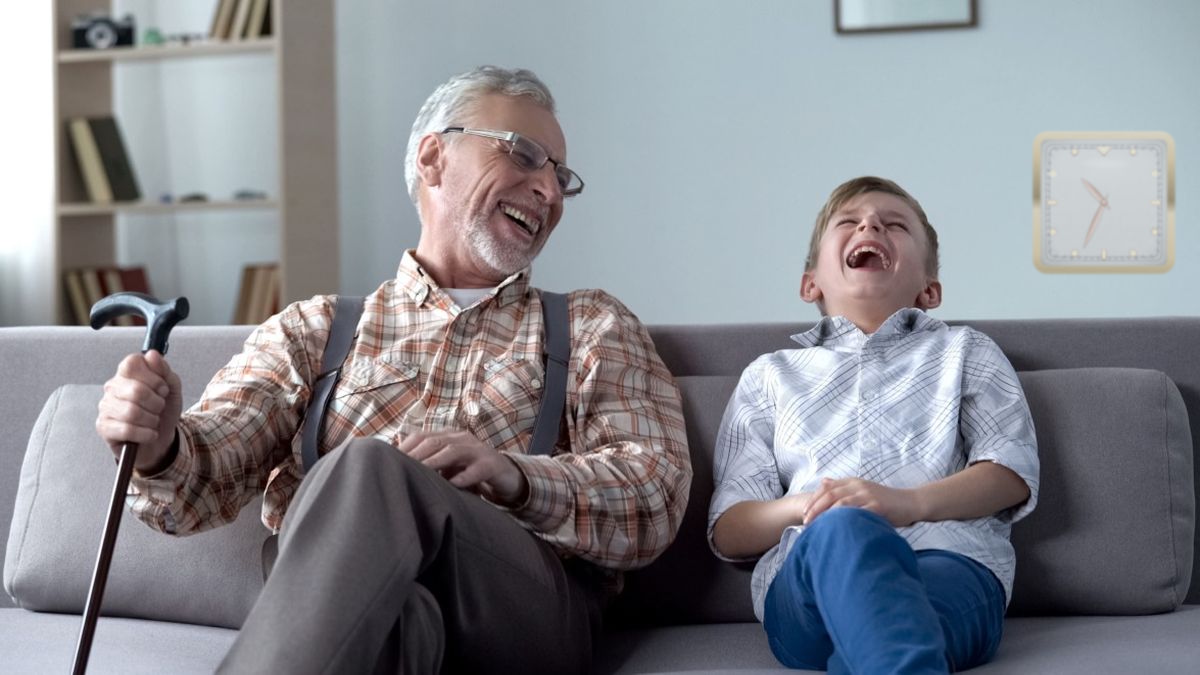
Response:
{"hour": 10, "minute": 34}
